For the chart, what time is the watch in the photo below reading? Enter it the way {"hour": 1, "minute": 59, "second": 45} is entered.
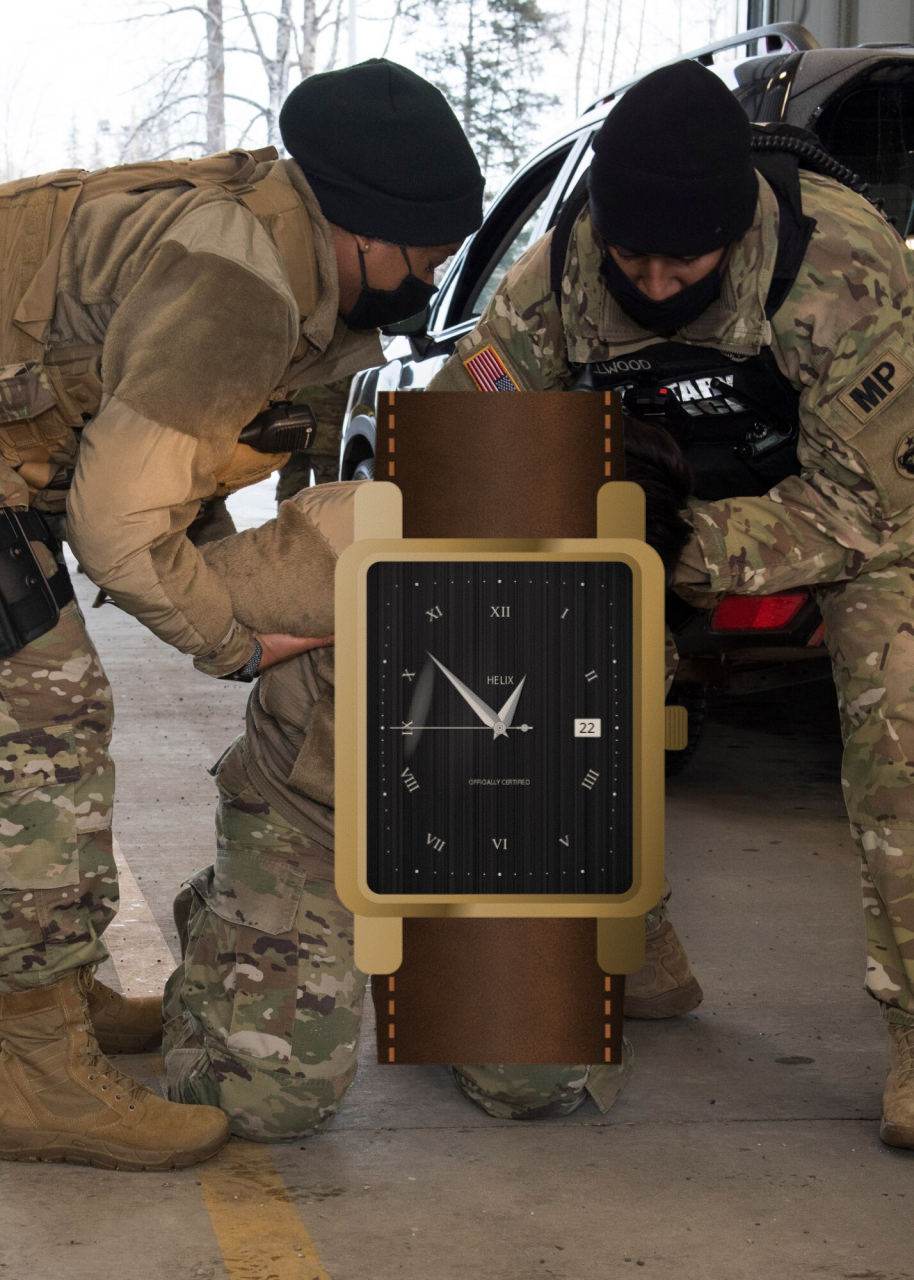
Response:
{"hour": 12, "minute": 52, "second": 45}
